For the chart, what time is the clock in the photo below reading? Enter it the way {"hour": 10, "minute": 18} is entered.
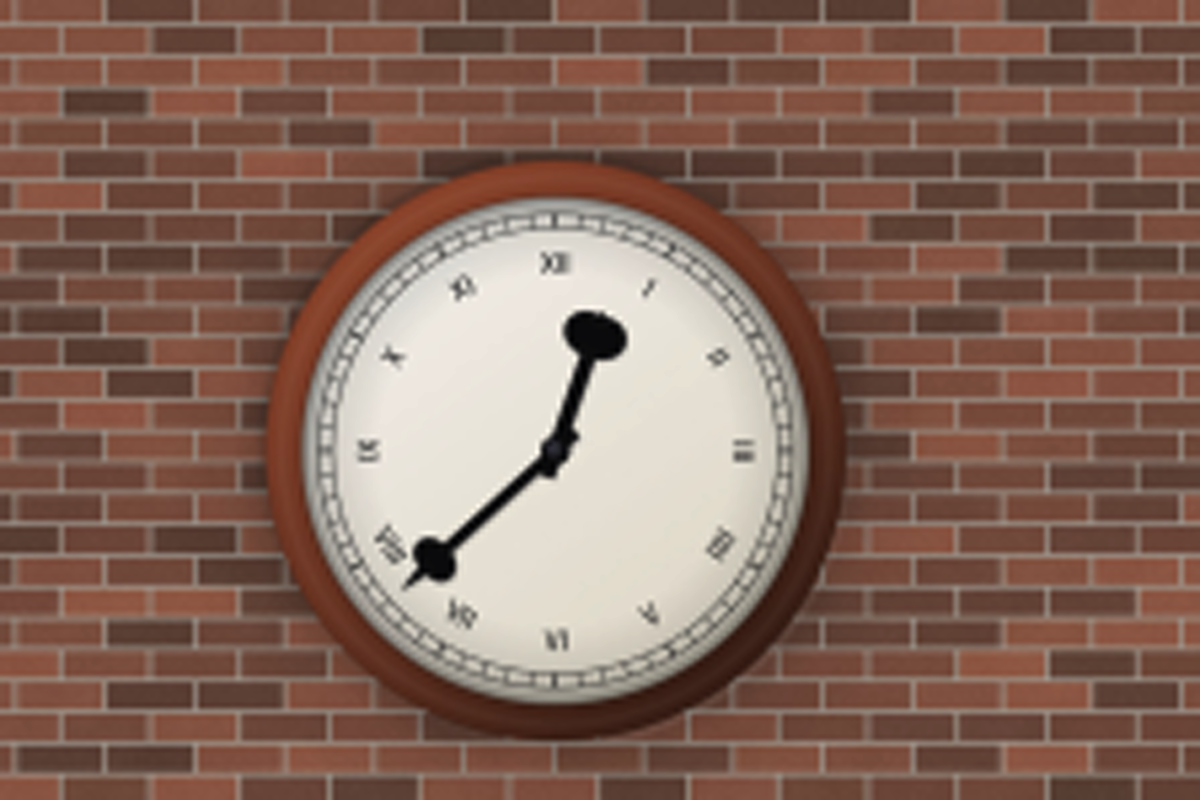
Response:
{"hour": 12, "minute": 38}
